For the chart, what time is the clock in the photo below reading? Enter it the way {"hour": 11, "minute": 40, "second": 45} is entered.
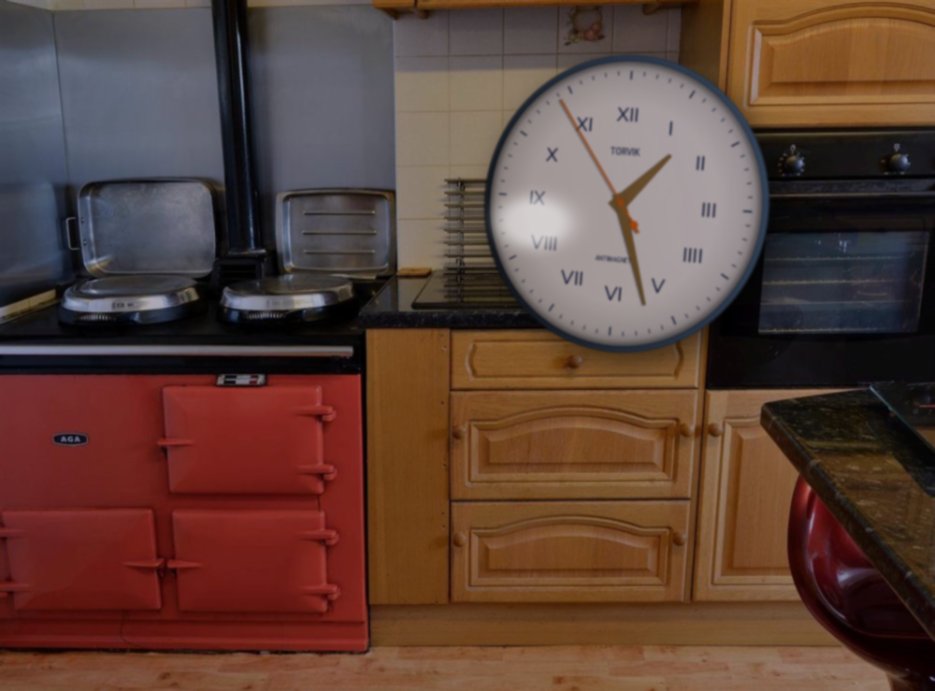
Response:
{"hour": 1, "minute": 26, "second": 54}
